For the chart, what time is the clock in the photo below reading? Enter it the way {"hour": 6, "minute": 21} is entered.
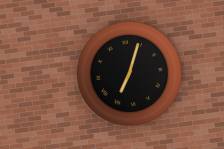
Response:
{"hour": 7, "minute": 4}
